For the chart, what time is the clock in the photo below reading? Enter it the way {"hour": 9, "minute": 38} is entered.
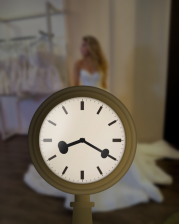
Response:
{"hour": 8, "minute": 20}
